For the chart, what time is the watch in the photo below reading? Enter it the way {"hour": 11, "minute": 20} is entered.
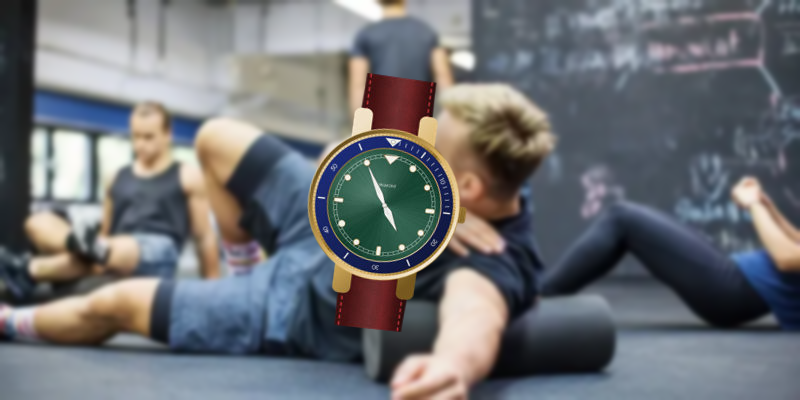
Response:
{"hour": 4, "minute": 55}
